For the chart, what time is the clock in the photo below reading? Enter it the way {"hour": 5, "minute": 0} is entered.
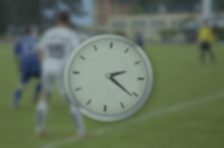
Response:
{"hour": 2, "minute": 21}
